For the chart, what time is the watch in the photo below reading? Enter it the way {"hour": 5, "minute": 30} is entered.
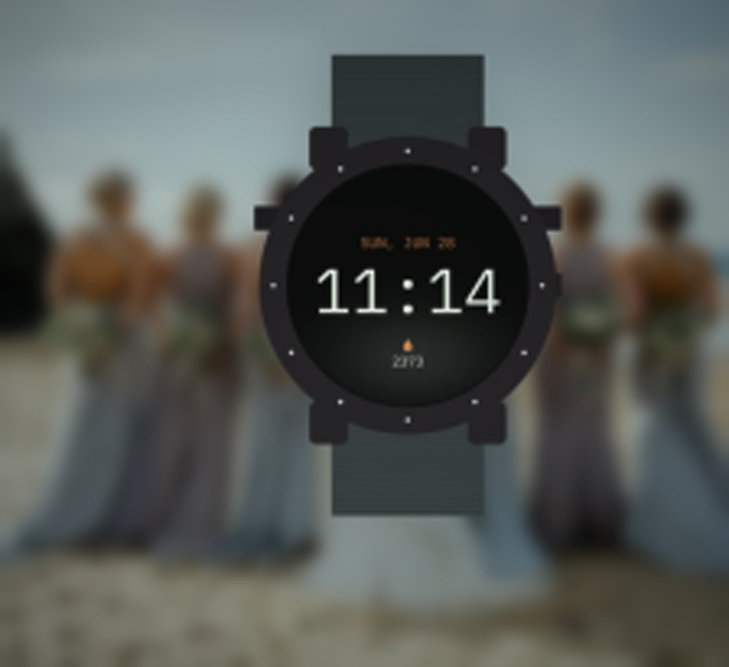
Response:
{"hour": 11, "minute": 14}
